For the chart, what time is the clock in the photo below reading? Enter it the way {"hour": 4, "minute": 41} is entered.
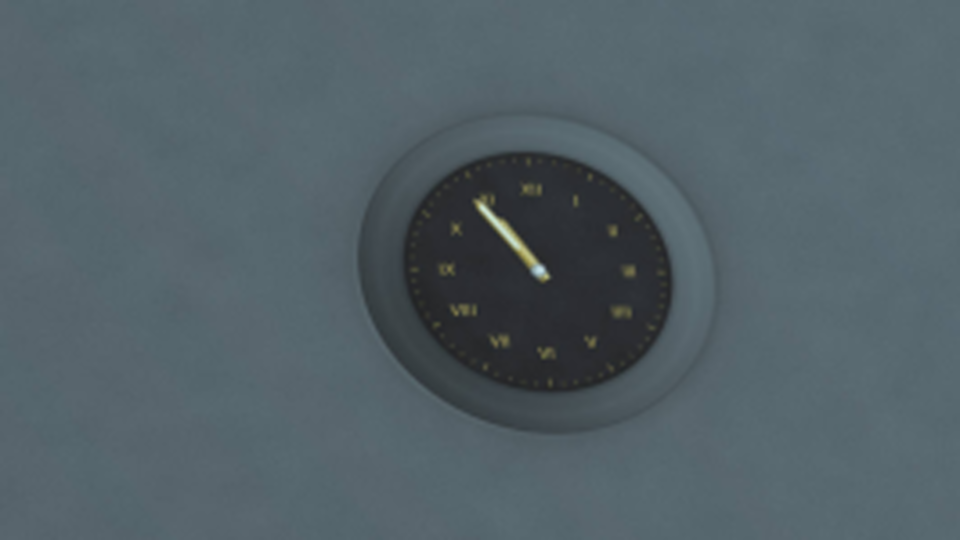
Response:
{"hour": 10, "minute": 54}
